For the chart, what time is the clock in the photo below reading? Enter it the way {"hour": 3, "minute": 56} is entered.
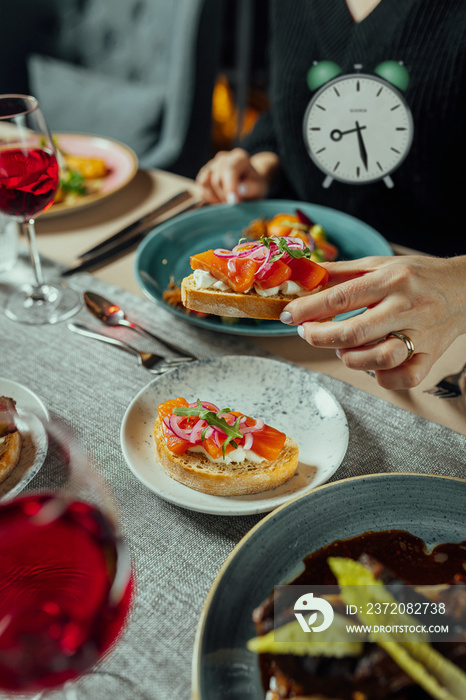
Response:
{"hour": 8, "minute": 28}
